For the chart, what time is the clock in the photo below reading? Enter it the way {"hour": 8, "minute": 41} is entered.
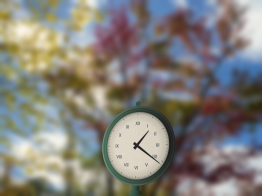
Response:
{"hour": 1, "minute": 21}
